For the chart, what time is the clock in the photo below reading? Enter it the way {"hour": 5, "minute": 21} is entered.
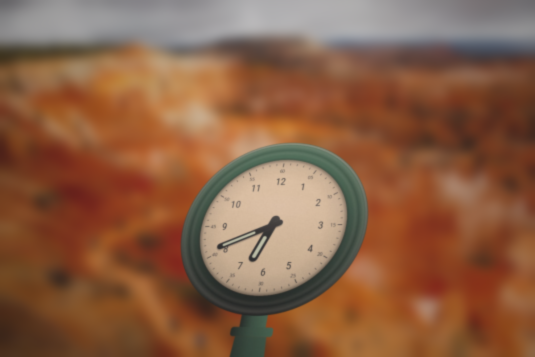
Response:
{"hour": 6, "minute": 41}
